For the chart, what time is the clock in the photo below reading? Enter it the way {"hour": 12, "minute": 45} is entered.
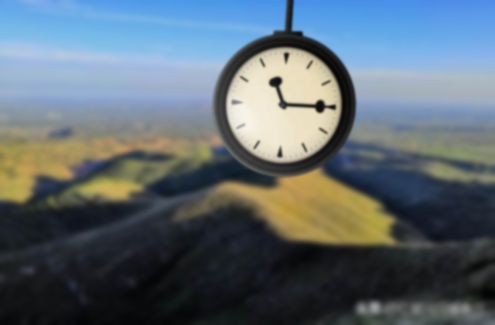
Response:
{"hour": 11, "minute": 15}
